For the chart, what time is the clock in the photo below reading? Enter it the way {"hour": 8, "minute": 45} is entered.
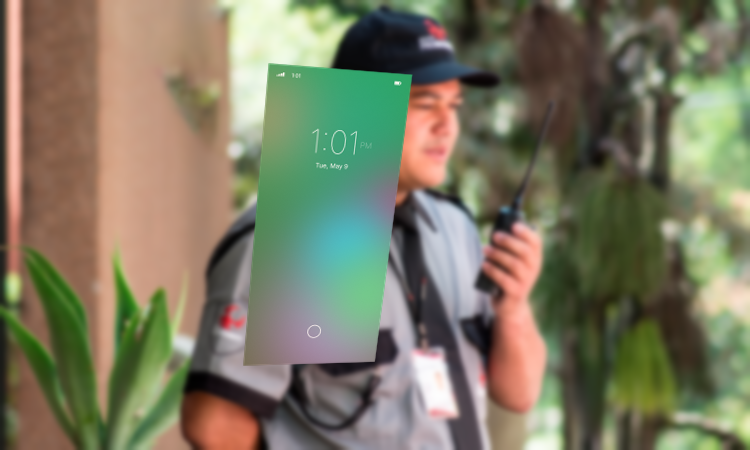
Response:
{"hour": 1, "minute": 1}
